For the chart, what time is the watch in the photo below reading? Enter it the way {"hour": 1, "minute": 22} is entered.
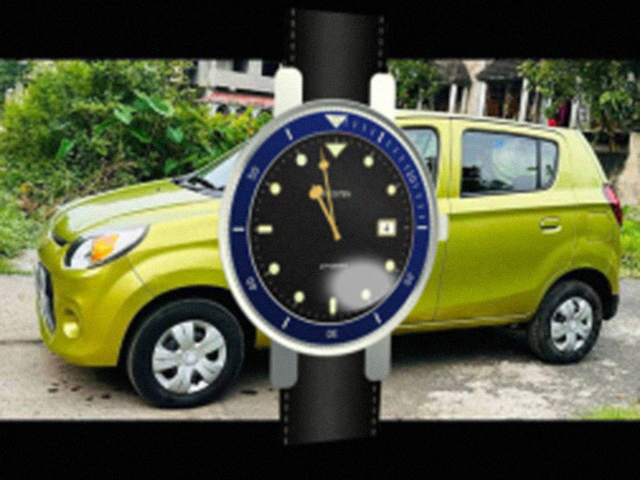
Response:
{"hour": 10, "minute": 58}
